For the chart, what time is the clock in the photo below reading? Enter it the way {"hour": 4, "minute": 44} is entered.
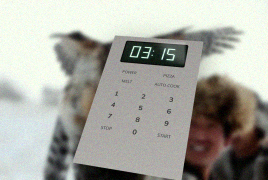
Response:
{"hour": 3, "minute": 15}
